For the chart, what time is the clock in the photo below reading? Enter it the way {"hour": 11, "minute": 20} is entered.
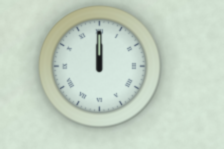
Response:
{"hour": 12, "minute": 0}
